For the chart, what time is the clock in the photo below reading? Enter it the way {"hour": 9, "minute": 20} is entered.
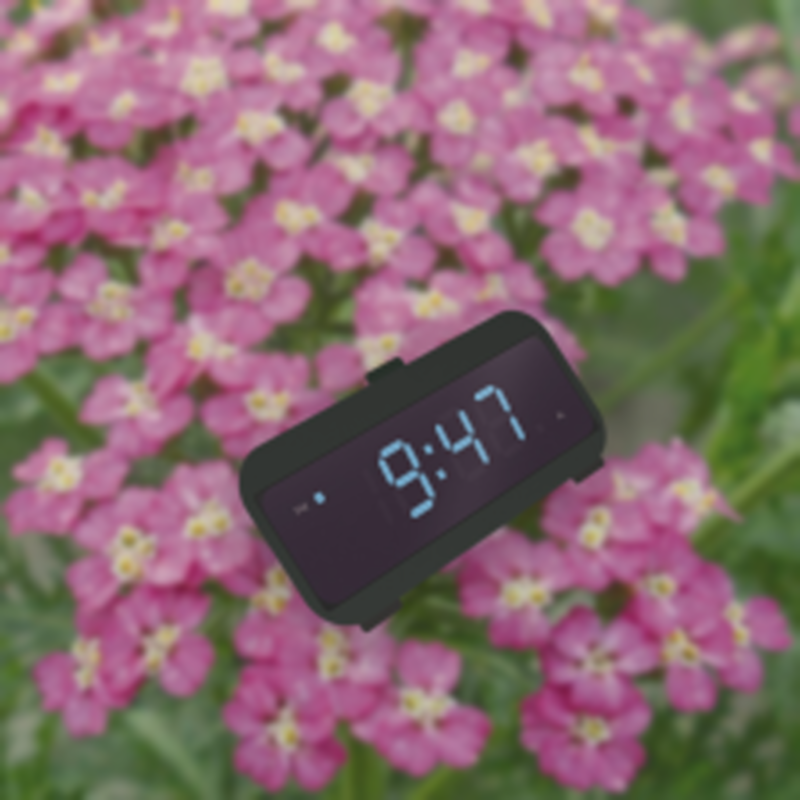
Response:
{"hour": 9, "minute": 47}
